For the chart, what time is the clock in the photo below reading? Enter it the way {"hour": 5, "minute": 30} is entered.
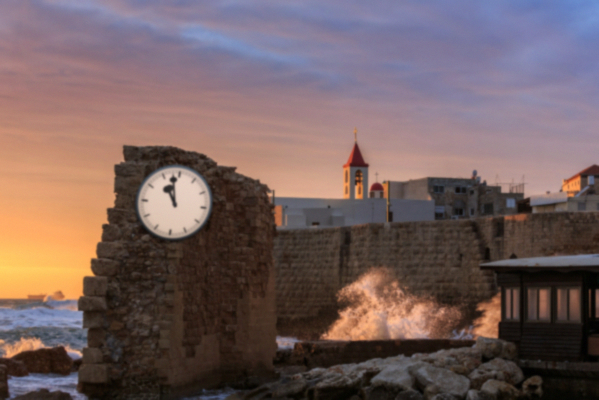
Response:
{"hour": 10, "minute": 58}
